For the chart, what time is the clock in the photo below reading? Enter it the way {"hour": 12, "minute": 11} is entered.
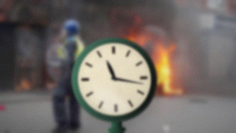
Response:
{"hour": 11, "minute": 17}
